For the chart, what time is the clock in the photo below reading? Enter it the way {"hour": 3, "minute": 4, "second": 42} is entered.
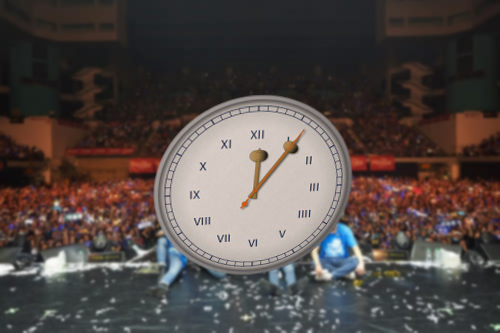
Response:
{"hour": 12, "minute": 6, "second": 6}
